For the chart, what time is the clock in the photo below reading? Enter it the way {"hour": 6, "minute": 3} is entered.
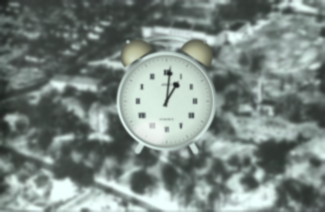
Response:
{"hour": 1, "minute": 1}
